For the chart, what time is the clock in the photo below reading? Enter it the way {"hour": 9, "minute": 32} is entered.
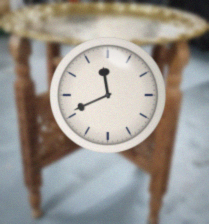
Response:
{"hour": 11, "minute": 41}
